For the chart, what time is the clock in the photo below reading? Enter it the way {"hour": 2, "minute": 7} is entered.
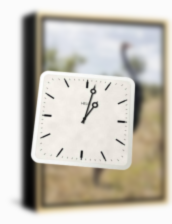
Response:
{"hour": 1, "minute": 2}
